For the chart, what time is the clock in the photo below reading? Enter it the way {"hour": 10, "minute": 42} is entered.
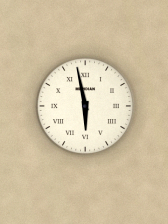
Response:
{"hour": 5, "minute": 58}
